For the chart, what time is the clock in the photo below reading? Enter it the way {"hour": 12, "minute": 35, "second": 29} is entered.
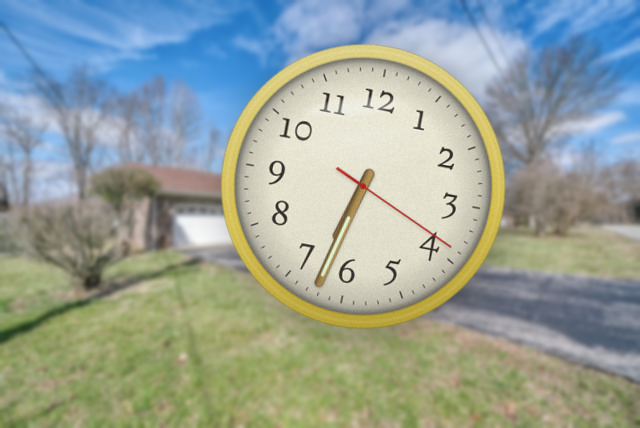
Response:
{"hour": 6, "minute": 32, "second": 19}
